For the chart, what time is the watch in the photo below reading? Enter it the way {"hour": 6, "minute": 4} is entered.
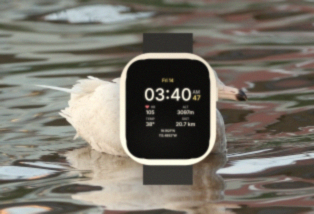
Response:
{"hour": 3, "minute": 40}
